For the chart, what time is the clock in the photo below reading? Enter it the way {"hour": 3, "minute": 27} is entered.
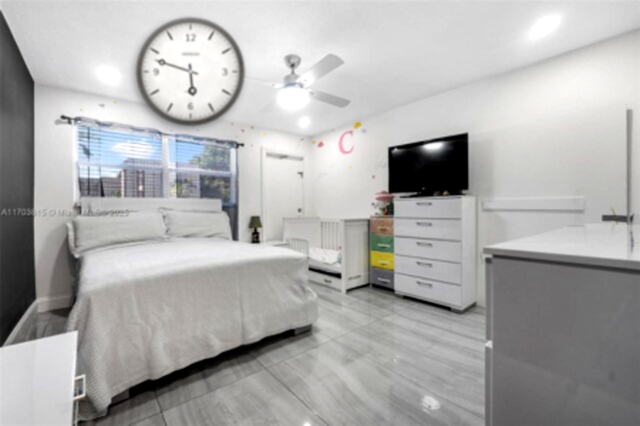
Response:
{"hour": 5, "minute": 48}
